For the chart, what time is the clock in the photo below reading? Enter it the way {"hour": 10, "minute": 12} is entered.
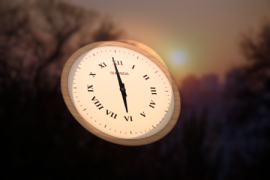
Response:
{"hour": 5, "minute": 59}
